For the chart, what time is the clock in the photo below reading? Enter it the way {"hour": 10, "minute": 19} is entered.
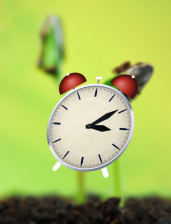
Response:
{"hour": 3, "minute": 9}
